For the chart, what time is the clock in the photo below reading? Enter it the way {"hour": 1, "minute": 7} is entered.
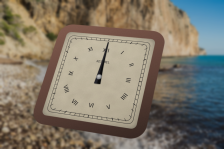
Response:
{"hour": 12, "minute": 0}
